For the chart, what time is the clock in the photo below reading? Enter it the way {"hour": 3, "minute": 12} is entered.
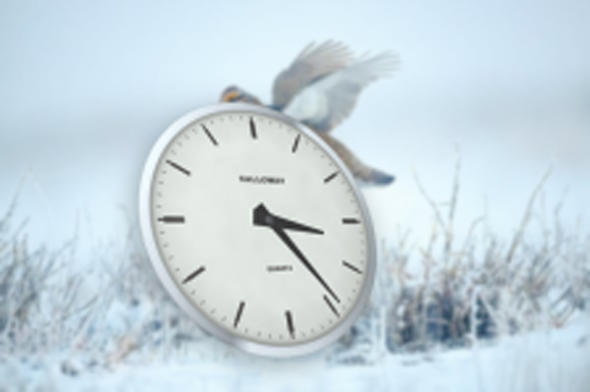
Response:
{"hour": 3, "minute": 24}
